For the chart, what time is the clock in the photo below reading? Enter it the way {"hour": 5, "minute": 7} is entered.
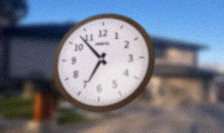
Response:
{"hour": 6, "minute": 53}
